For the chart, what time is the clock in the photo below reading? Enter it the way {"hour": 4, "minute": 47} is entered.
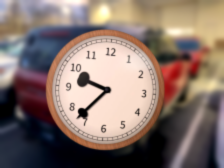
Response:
{"hour": 9, "minute": 37}
